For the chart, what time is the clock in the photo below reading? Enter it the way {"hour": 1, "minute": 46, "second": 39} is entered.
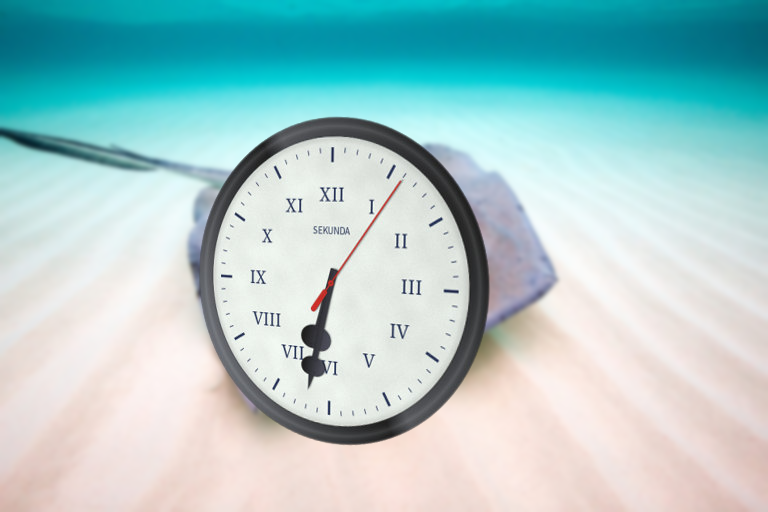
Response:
{"hour": 6, "minute": 32, "second": 6}
